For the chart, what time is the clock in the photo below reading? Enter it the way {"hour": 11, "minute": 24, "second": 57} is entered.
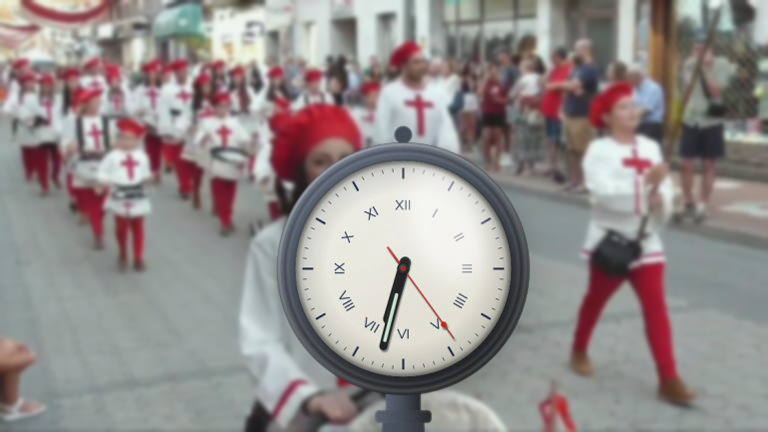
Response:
{"hour": 6, "minute": 32, "second": 24}
